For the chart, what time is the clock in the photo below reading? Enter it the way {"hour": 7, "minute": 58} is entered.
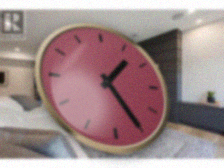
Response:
{"hour": 1, "minute": 25}
